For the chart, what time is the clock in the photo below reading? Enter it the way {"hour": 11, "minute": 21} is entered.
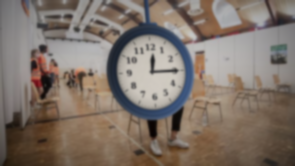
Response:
{"hour": 12, "minute": 15}
